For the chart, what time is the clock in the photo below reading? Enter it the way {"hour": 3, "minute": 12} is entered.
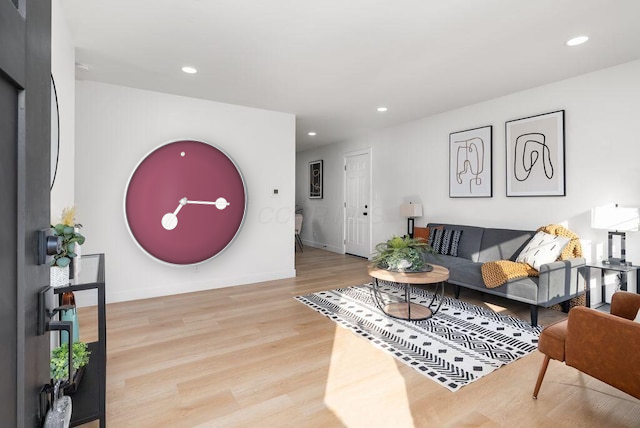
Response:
{"hour": 7, "minute": 16}
